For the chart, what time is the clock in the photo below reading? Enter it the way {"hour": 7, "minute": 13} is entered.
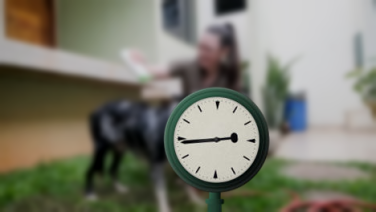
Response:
{"hour": 2, "minute": 44}
